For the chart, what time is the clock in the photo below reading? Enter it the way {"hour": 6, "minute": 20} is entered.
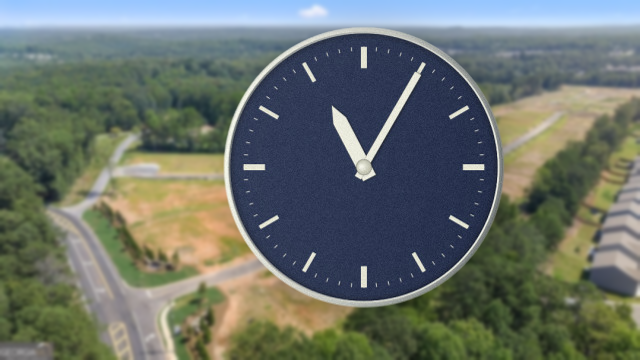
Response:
{"hour": 11, "minute": 5}
